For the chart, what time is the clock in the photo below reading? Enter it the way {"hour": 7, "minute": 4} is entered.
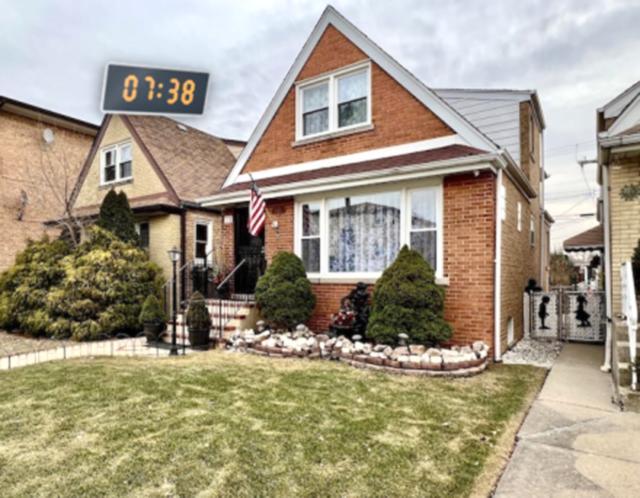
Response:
{"hour": 7, "minute": 38}
